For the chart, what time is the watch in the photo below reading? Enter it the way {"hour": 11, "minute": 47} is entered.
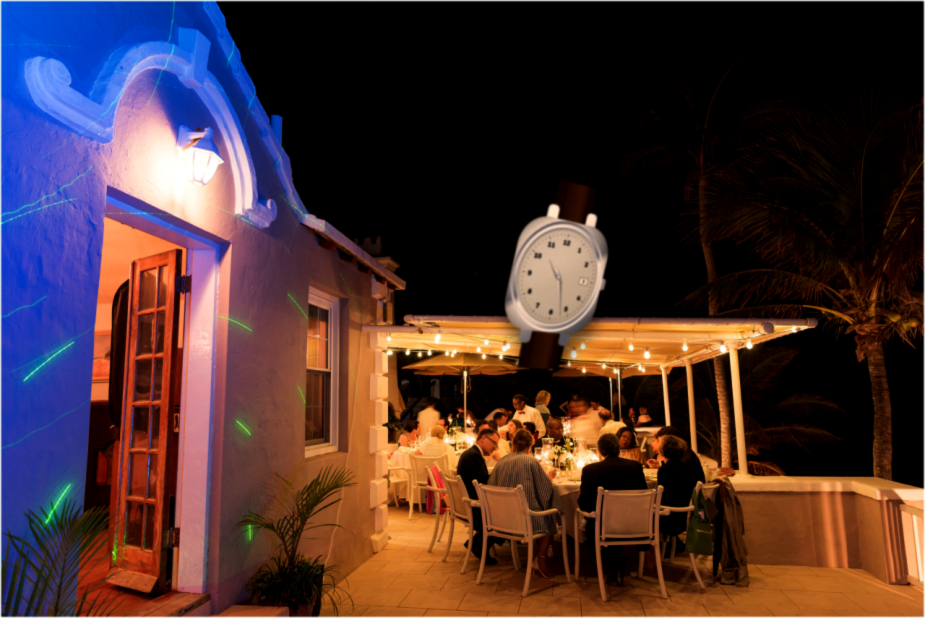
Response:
{"hour": 10, "minute": 27}
